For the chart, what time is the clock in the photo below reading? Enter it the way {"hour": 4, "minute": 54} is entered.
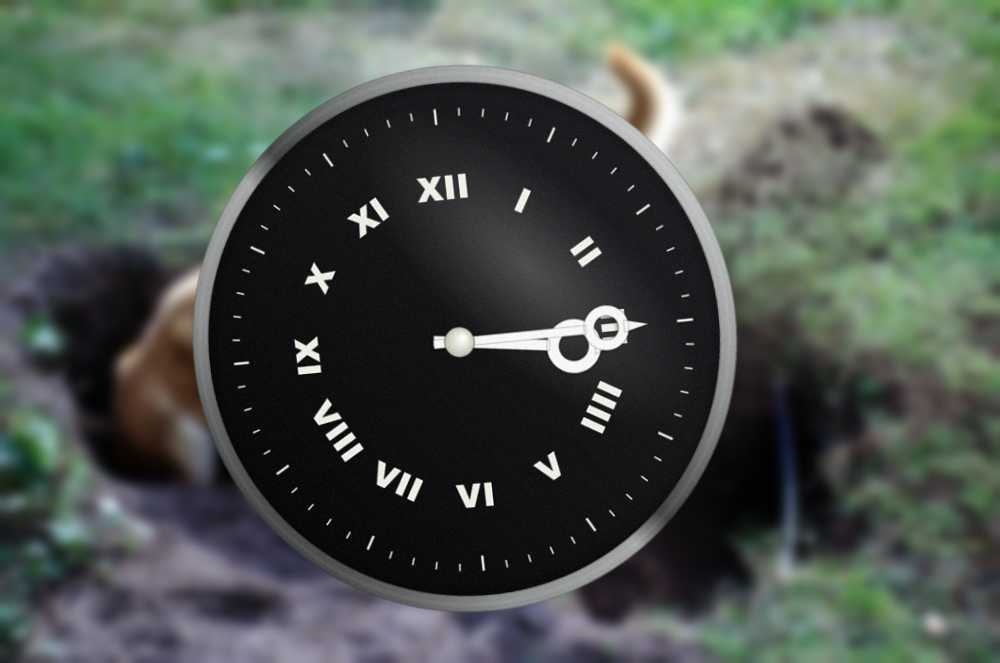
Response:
{"hour": 3, "minute": 15}
